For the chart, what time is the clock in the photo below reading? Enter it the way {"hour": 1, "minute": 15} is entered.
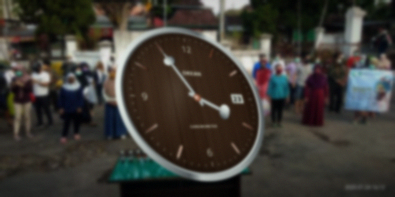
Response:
{"hour": 3, "minute": 55}
